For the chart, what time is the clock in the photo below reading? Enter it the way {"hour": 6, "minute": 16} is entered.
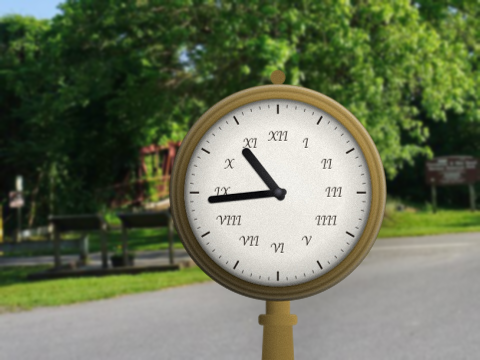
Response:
{"hour": 10, "minute": 44}
